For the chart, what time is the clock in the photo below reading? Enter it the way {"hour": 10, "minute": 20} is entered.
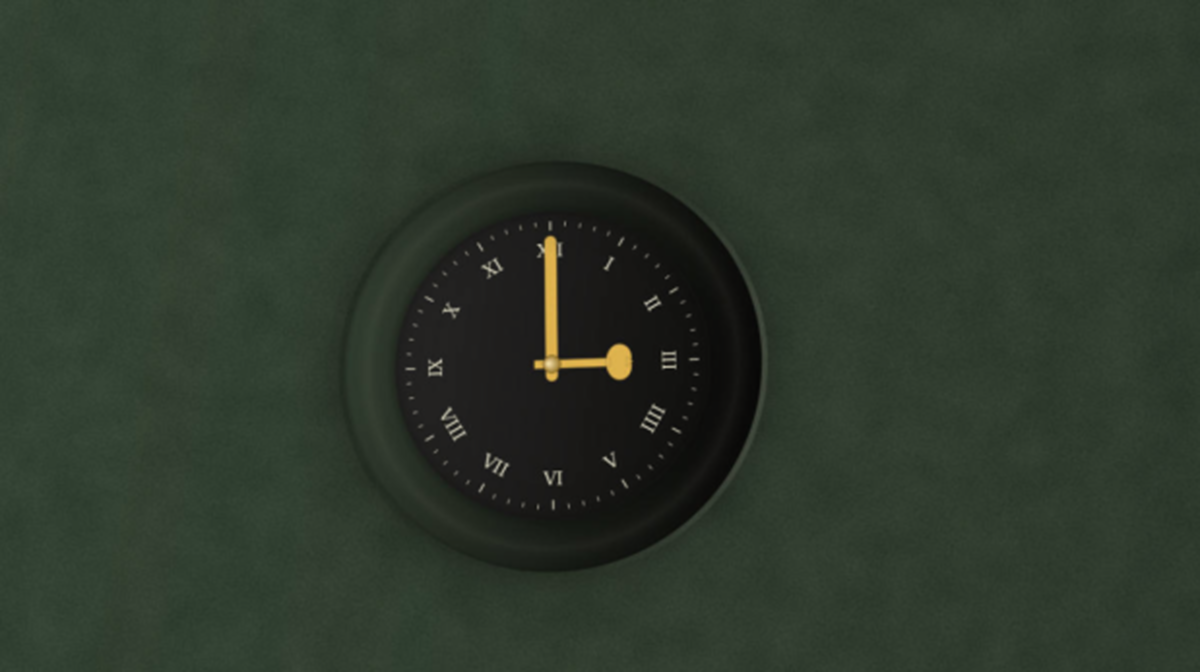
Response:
{"hour": 3, "minute": 0}
